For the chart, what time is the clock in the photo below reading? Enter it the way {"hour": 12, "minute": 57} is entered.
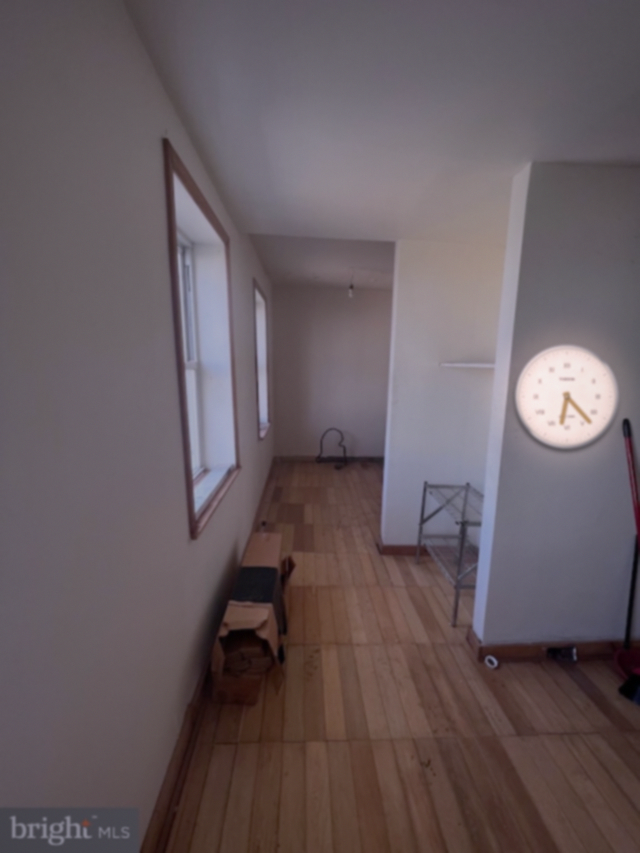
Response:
{"hour": 6, "minute": 23}
